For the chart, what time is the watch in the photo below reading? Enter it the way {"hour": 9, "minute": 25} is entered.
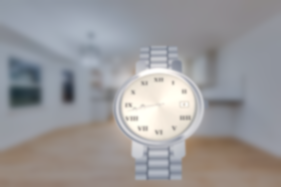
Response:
{"hour": 8, "minute": 43}
